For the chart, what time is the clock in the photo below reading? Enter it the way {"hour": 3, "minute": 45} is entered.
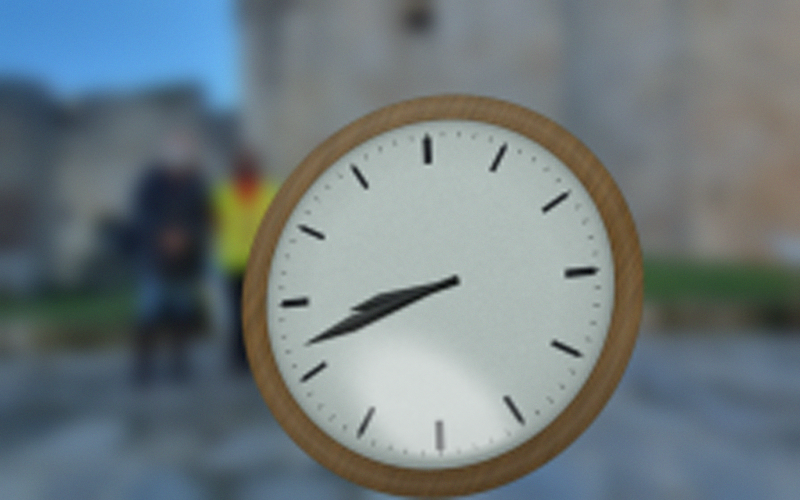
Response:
{"hour": 8, "minute": 42}
